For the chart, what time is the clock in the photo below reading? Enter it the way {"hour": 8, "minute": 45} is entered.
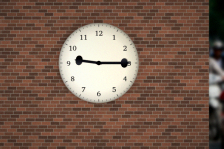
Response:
{"hour": 9, "minute": 15}
